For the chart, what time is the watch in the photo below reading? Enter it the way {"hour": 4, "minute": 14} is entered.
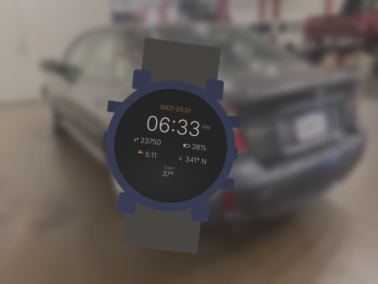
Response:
{"hour": 6, "minute": 33}
